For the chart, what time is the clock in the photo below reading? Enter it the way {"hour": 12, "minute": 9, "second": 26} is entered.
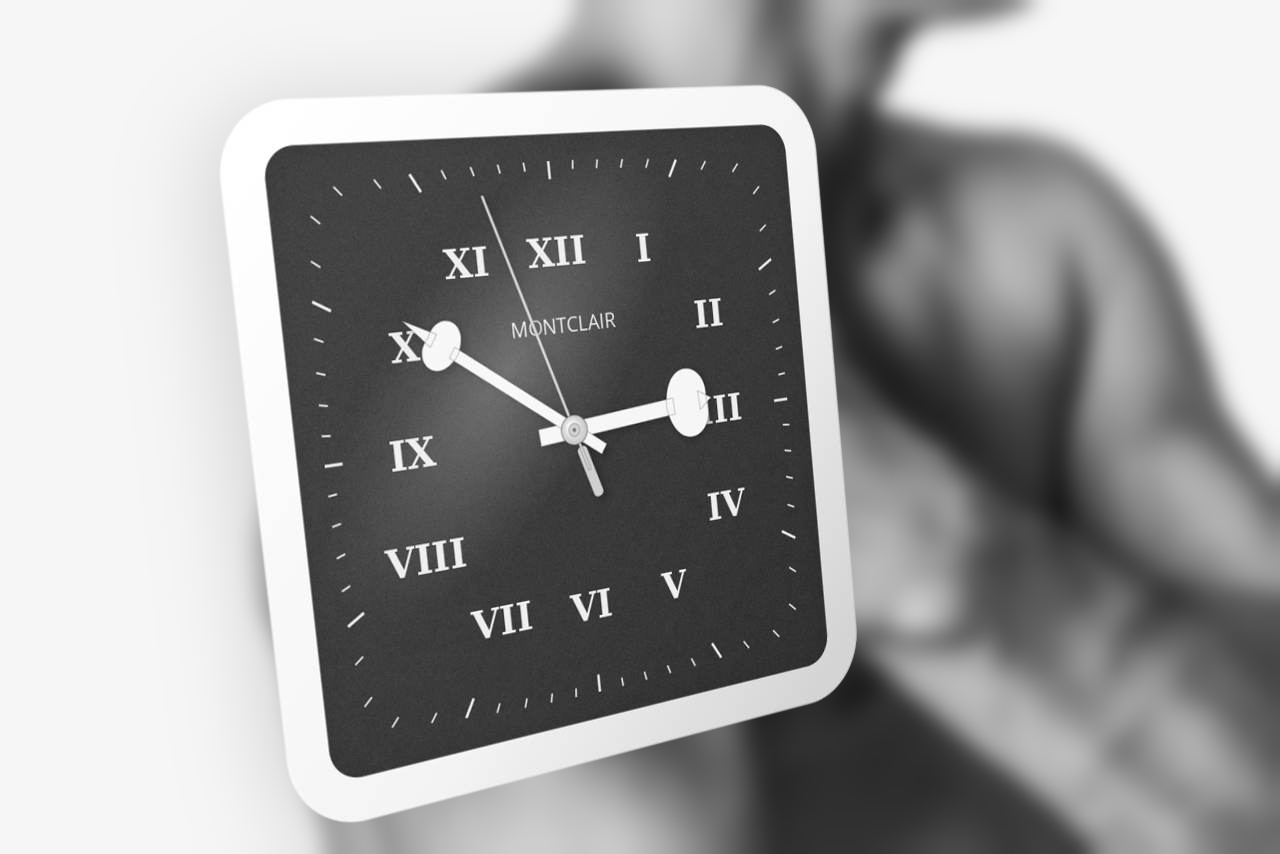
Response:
{"hour": 2, "minute": 50, "second": 57}
